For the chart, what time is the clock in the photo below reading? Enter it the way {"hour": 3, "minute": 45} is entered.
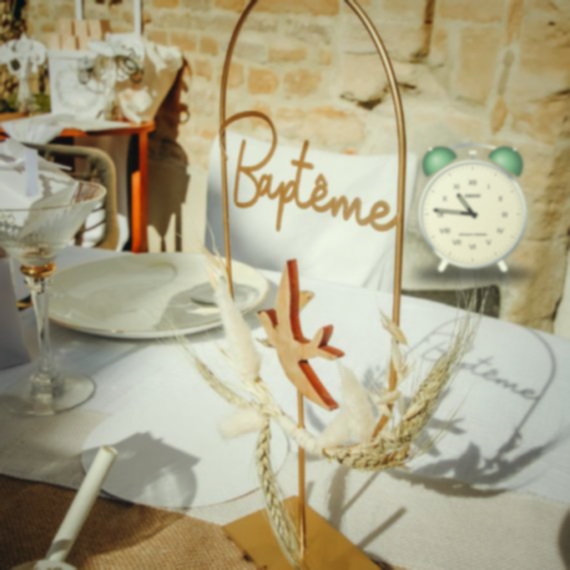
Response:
{"hour": 10, "minute": 46}
